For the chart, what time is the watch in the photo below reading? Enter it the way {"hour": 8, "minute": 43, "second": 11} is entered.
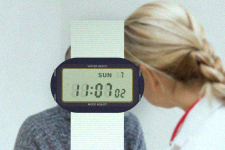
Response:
{"hour": 11, "minute": 7, "second": 2}
